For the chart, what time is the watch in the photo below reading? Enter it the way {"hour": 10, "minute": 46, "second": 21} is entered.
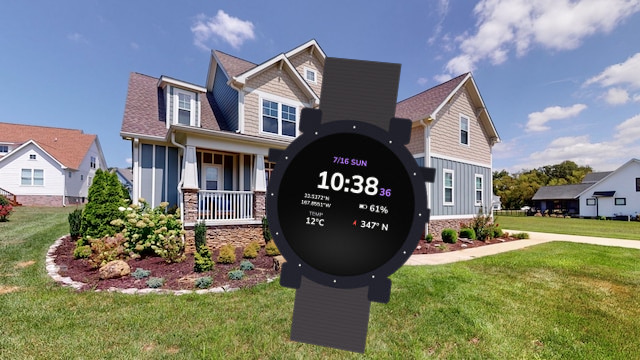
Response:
{"hour": 10, "minute": 38, "second": 36}
